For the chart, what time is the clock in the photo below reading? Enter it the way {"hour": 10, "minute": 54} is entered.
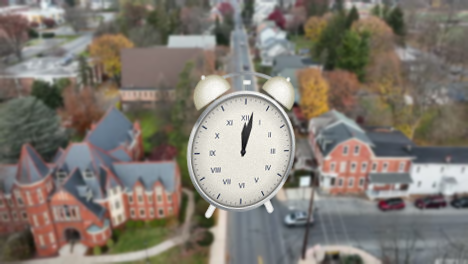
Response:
{"hour": 12, "minute": 2}
